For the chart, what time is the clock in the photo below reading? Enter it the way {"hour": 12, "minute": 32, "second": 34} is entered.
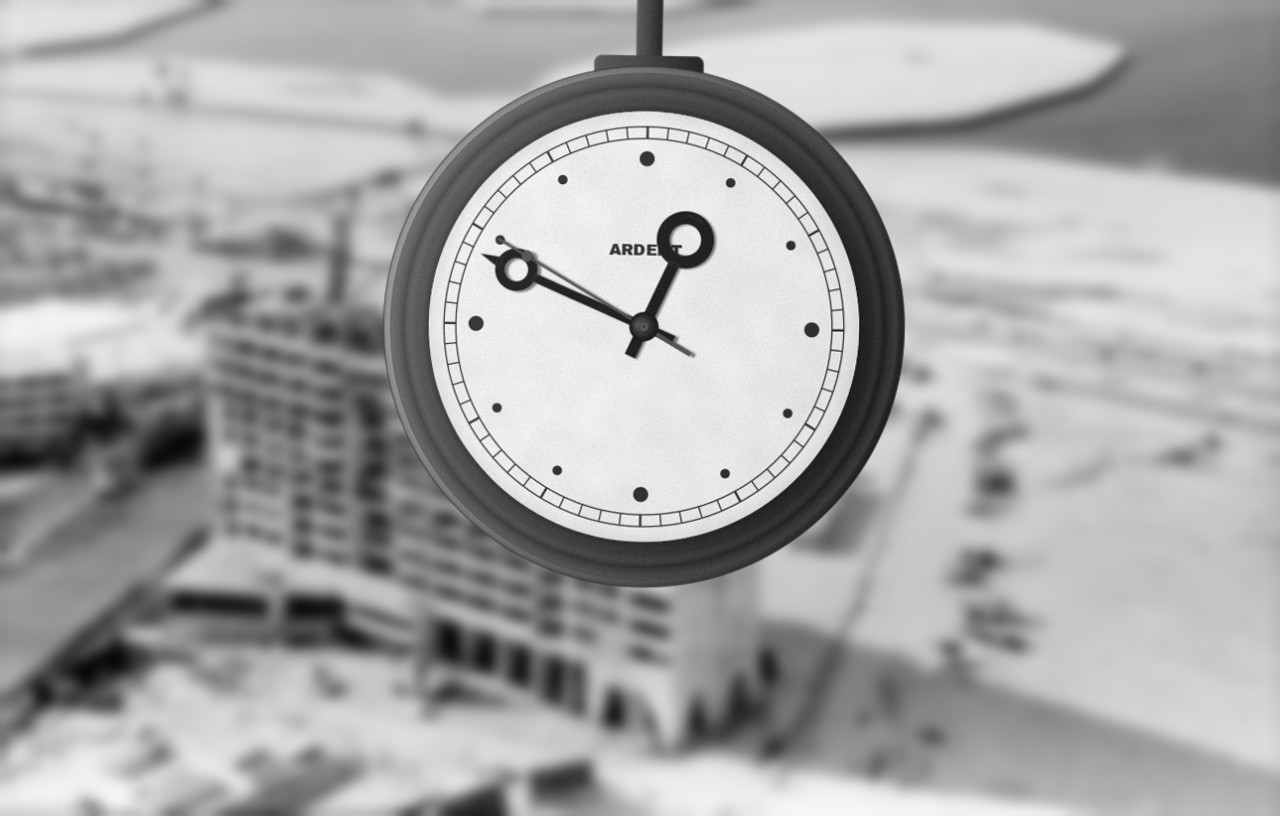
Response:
{"hour": 12, "minute": 48, "second": 50}
